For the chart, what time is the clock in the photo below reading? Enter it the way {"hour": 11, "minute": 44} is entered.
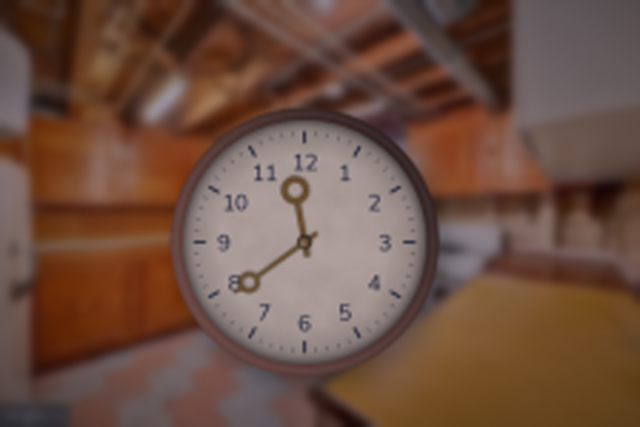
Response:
{"hour": 11, "minute": 39}
